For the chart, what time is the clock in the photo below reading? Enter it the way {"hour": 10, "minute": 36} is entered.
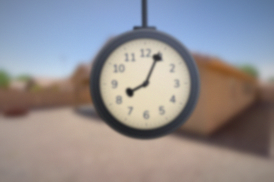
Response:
{"hour": 8, "minute": 4}
